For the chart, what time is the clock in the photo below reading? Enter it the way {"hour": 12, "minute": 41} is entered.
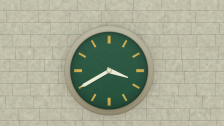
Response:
{"hour": 3, "minute": 40}
